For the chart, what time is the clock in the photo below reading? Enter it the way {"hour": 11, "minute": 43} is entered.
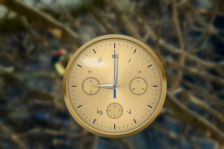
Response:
{"hour": 9, "minute": 1}
